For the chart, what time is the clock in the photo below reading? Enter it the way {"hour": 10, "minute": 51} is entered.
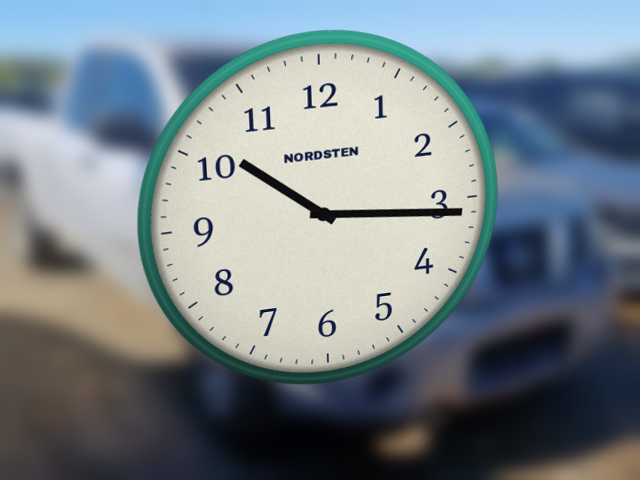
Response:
{"hour": 10, "minute": 16}
